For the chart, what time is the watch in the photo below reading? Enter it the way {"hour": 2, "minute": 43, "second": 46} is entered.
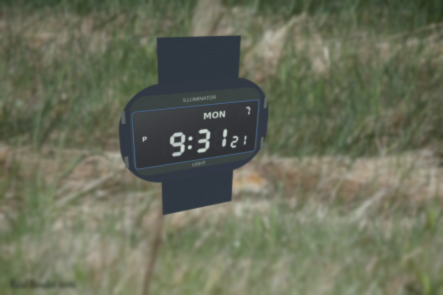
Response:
{"hour": 9, "minute": 31, "second": 21}
